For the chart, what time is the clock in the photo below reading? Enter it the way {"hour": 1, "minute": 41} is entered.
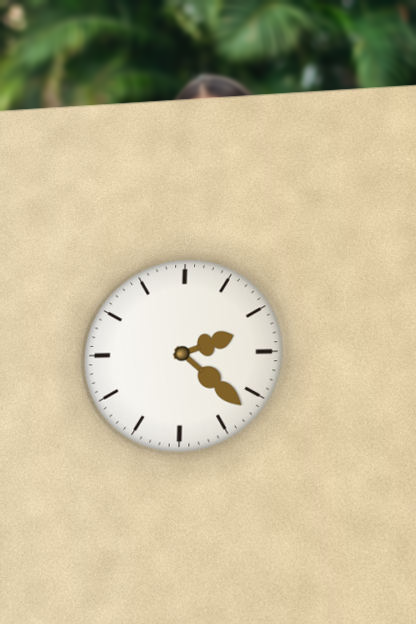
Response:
{"hour": 2, "minute": 22}
